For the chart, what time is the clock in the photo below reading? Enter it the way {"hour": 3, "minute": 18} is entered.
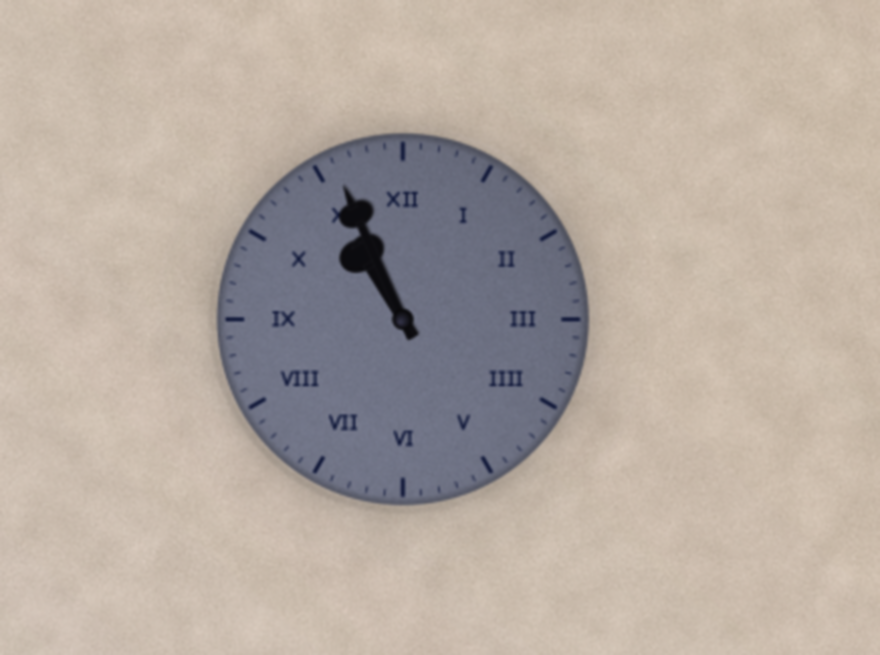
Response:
{"hour": 10, "minute": 56}
